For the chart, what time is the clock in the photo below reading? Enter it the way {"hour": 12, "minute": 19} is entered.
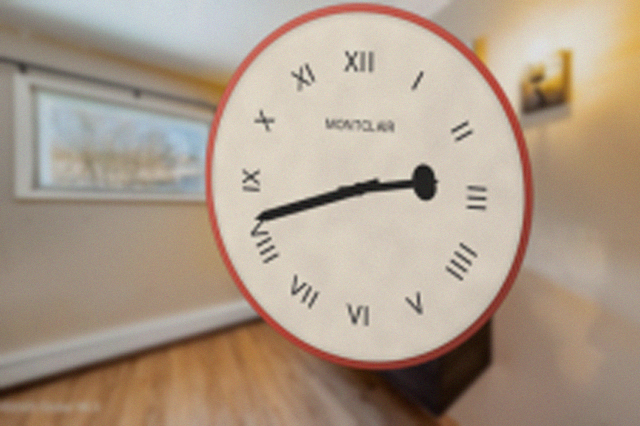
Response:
{"hour": 2, "minute": 42}
